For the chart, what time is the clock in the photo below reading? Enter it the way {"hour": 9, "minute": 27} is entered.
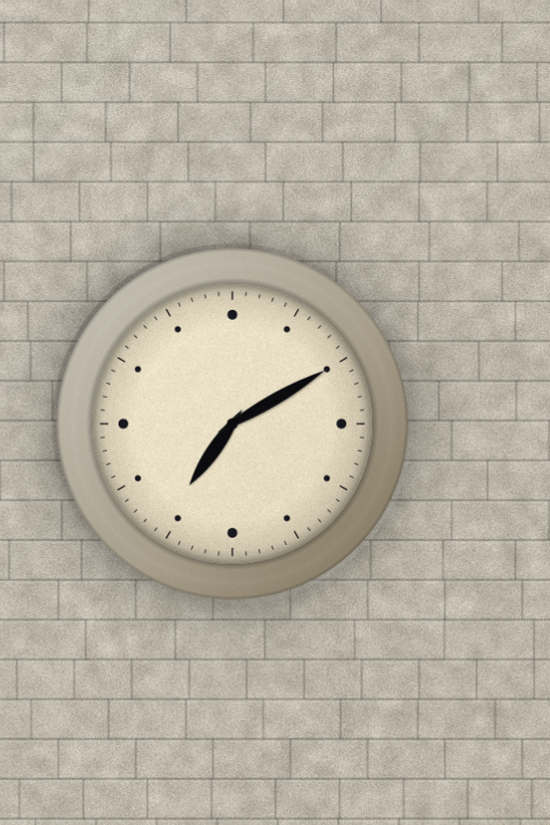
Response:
{"hour": 7, "minute": 10}
